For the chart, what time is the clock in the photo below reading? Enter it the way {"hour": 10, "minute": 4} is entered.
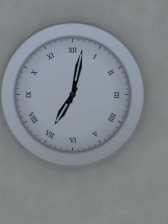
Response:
{"hour": 7, "minute": 2}
